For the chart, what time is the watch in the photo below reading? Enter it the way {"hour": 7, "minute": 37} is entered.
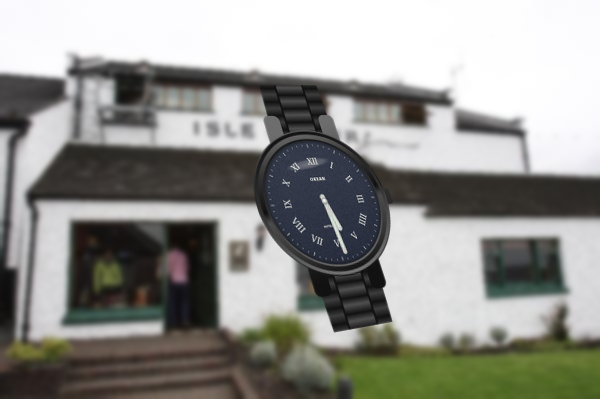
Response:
{"hour": 5, "minute": 29}
